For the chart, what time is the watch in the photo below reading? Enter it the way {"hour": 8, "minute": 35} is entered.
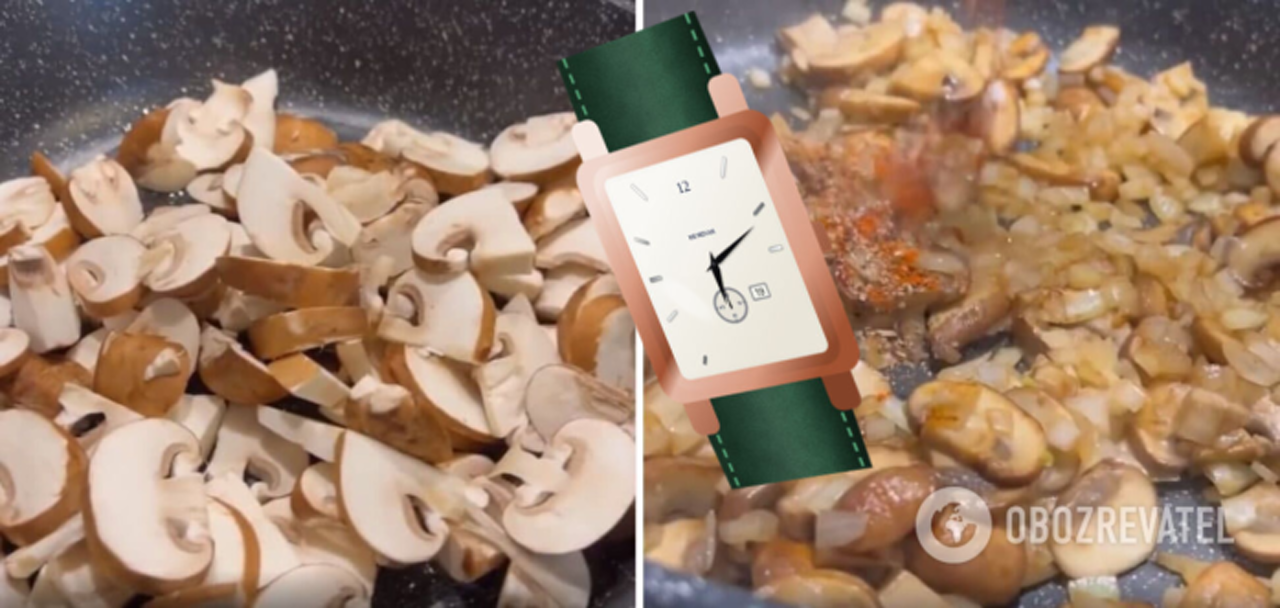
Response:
{"hour": 6, "minute": 11}
